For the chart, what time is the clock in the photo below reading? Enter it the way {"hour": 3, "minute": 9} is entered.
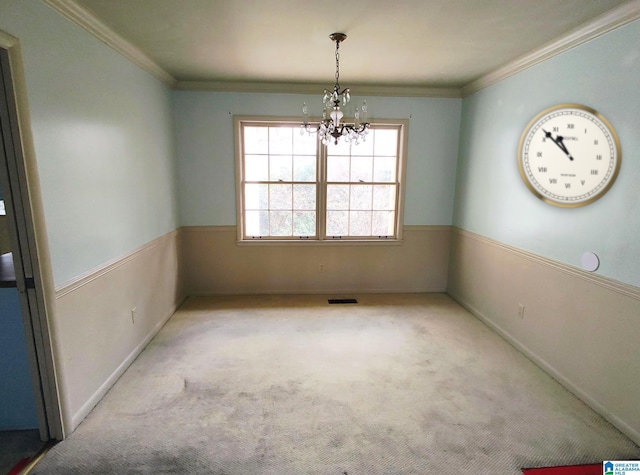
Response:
{"hour": 10, "minute": 52}
